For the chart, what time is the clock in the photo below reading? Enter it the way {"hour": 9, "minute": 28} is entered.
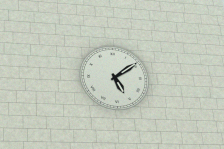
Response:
{"hour": 5, "minute": 9}
